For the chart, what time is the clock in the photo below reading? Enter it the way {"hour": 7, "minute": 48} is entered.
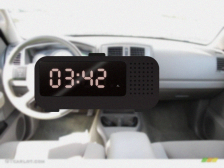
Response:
{"hour": 3, "minute": 42}
